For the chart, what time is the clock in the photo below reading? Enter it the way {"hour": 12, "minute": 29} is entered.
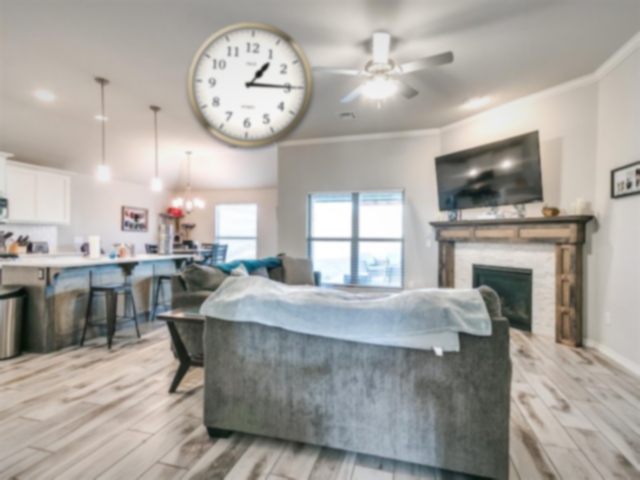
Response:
{"hour": 1, "minute": 15}
